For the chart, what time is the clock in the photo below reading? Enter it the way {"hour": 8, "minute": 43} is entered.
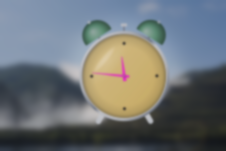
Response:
{"hour": 11, "minute": 46}
